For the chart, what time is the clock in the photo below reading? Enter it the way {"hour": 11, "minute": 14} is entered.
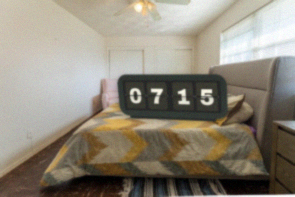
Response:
{"hour": 7, "minute": 15}
